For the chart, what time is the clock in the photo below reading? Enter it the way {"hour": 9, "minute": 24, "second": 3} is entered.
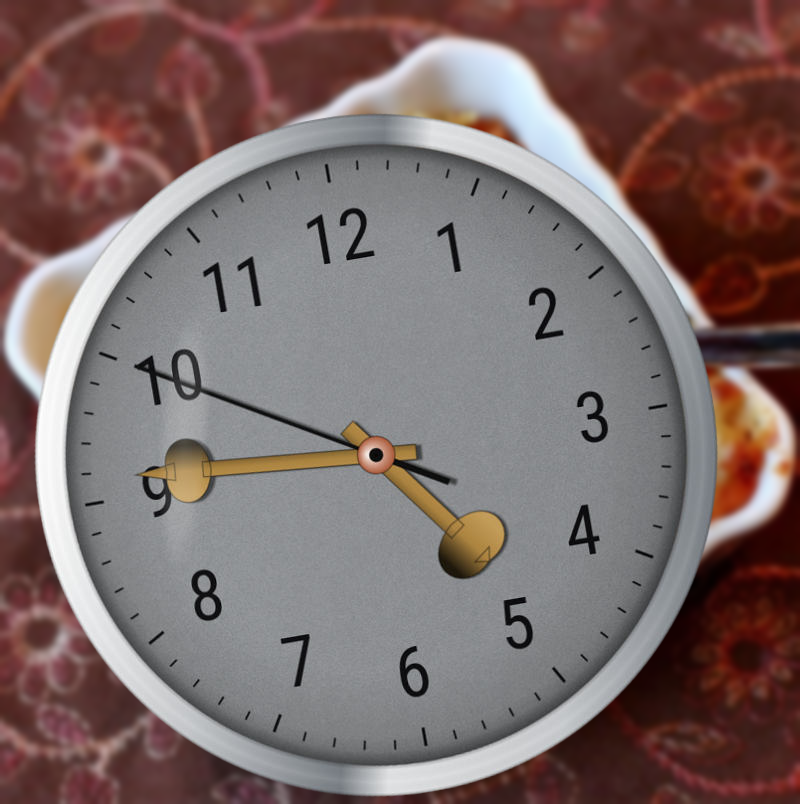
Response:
{"hour": 4, "minute": 45, "second": 50}
